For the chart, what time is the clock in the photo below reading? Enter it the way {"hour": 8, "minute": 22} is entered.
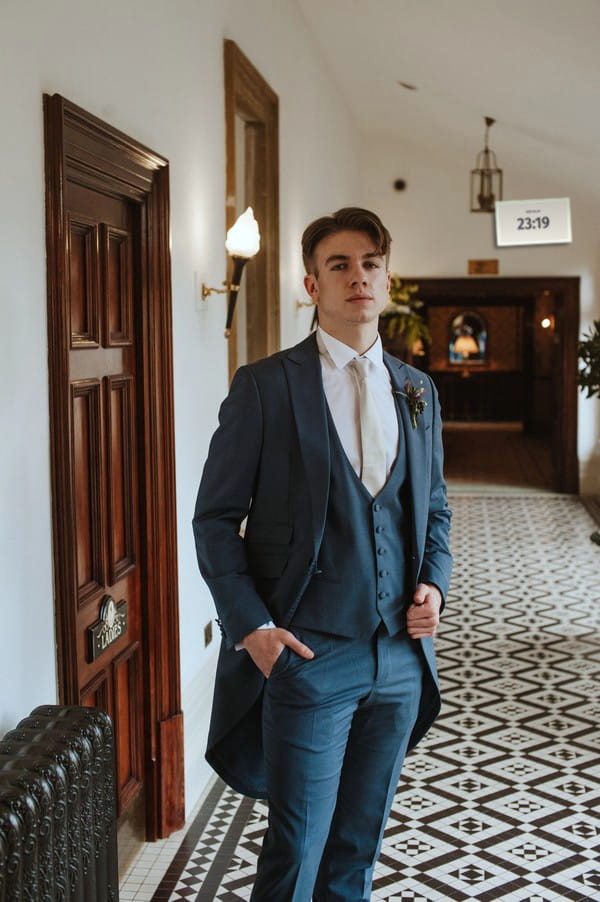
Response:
{"hour": 23, "minute": 19}
